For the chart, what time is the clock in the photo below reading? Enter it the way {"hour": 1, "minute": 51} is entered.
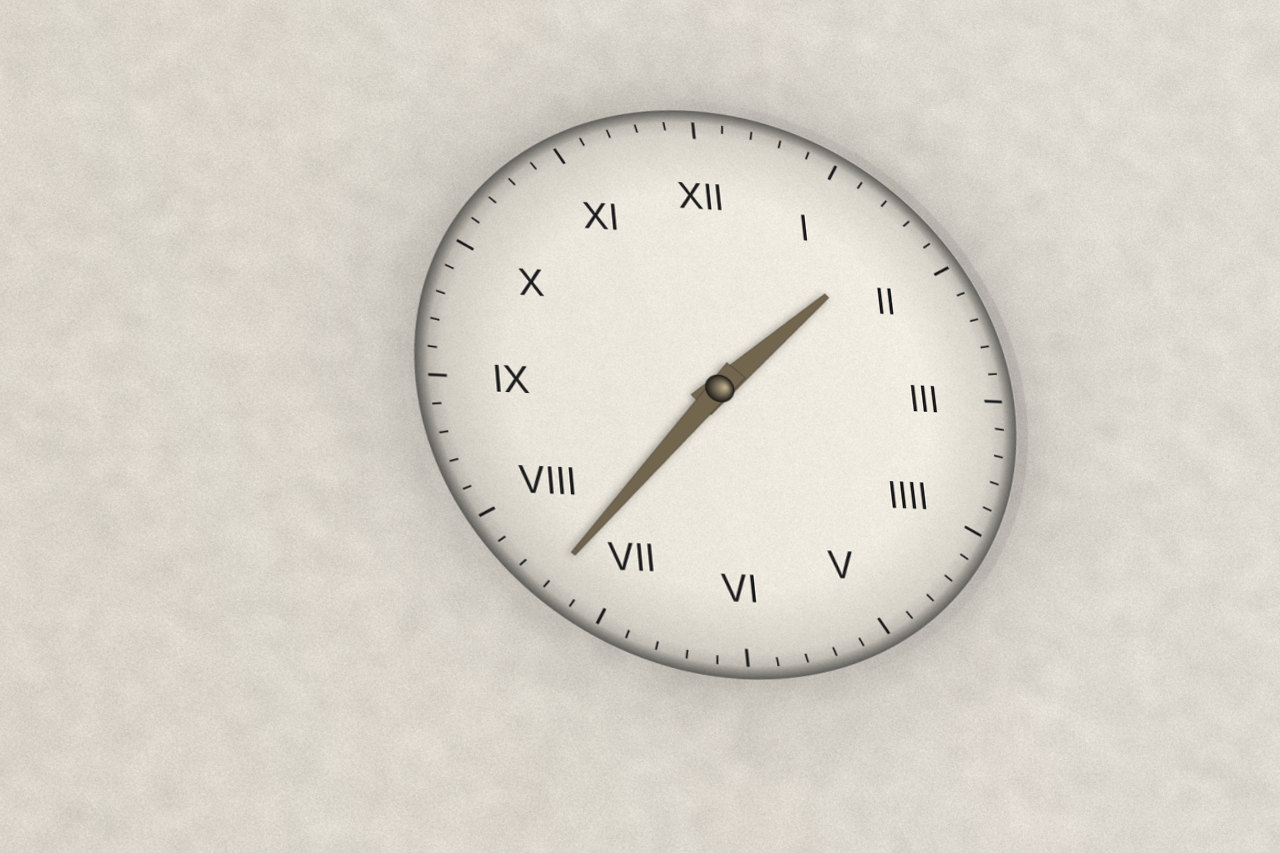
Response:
{"hour": 1, "minute": 37}
